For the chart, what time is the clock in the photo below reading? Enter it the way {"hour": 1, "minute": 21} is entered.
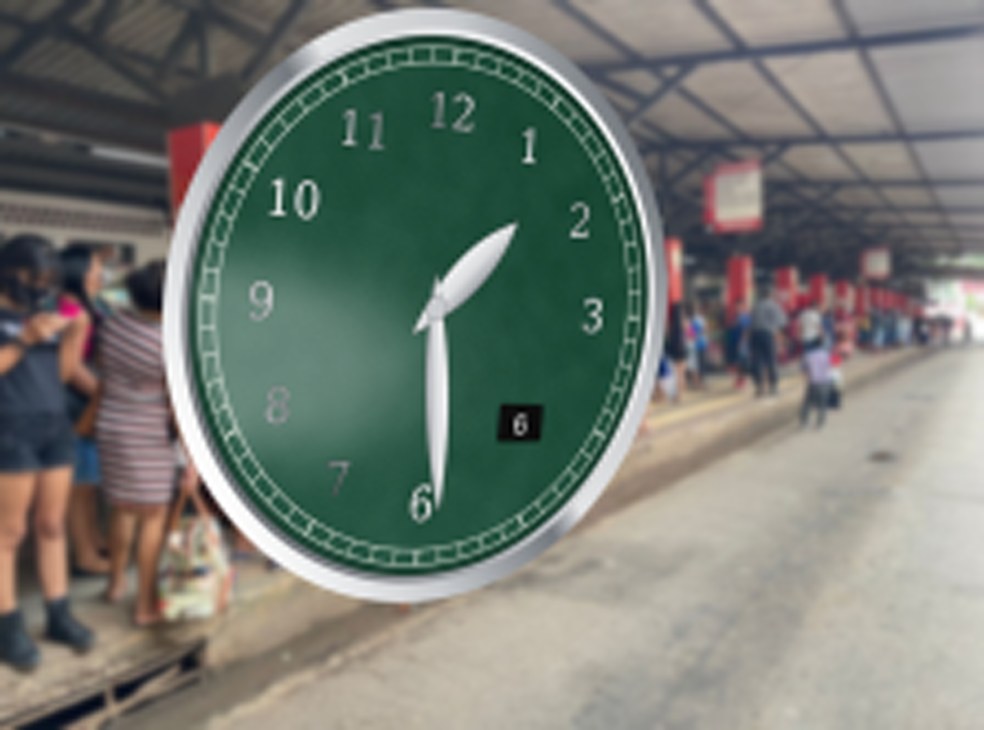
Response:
{"hour": 1, "minute": 29}
